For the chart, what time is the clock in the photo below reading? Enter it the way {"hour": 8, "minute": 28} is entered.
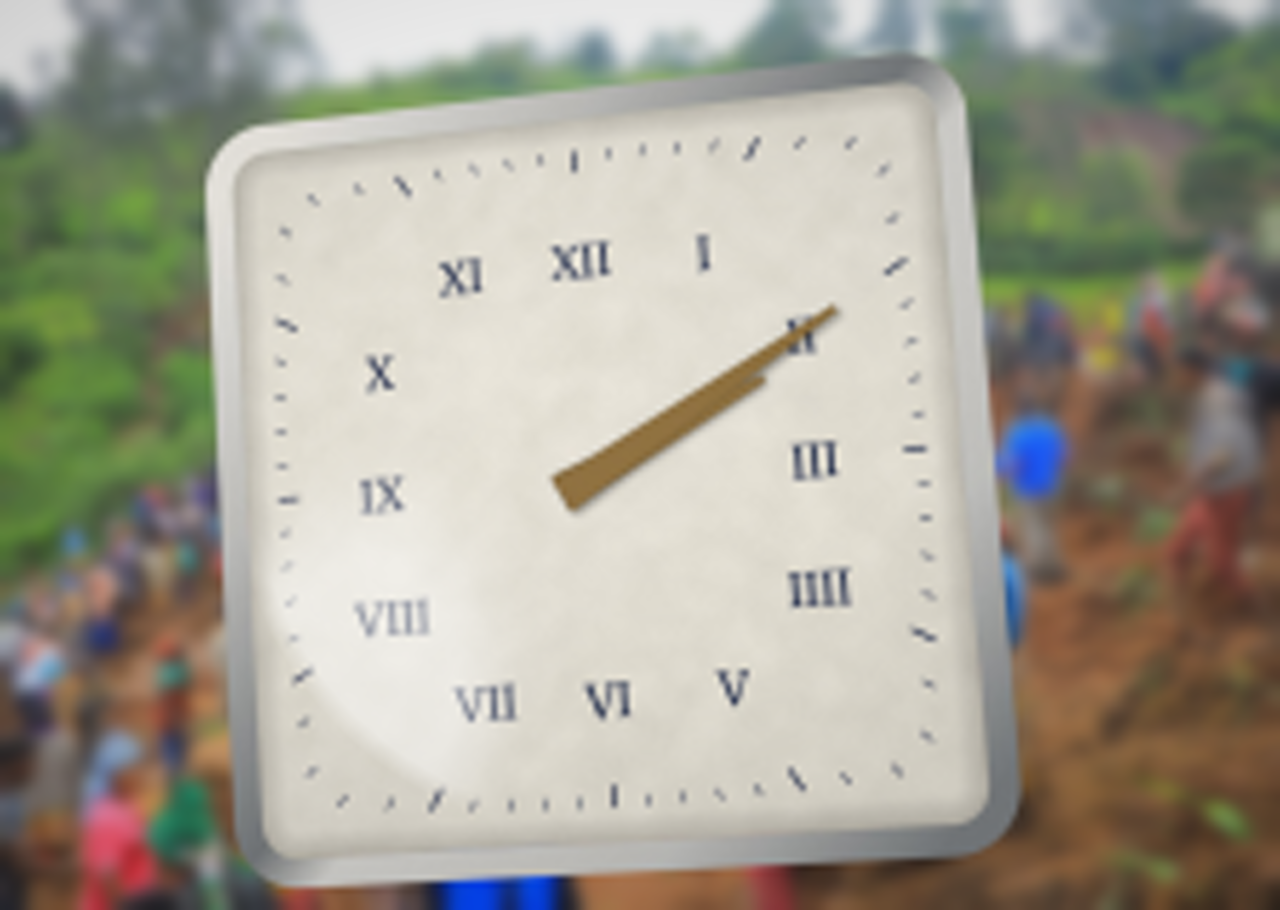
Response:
{"hour": 2, "minute": 10}
